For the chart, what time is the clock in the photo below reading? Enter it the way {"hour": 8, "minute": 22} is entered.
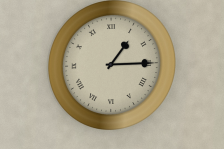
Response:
{"hour": 1, "minute": 15}
